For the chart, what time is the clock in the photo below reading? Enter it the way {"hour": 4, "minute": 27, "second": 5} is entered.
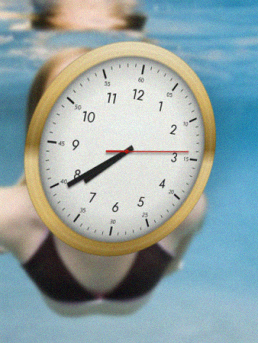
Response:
{"hour": 7, "minute": 39, "second": 14}
